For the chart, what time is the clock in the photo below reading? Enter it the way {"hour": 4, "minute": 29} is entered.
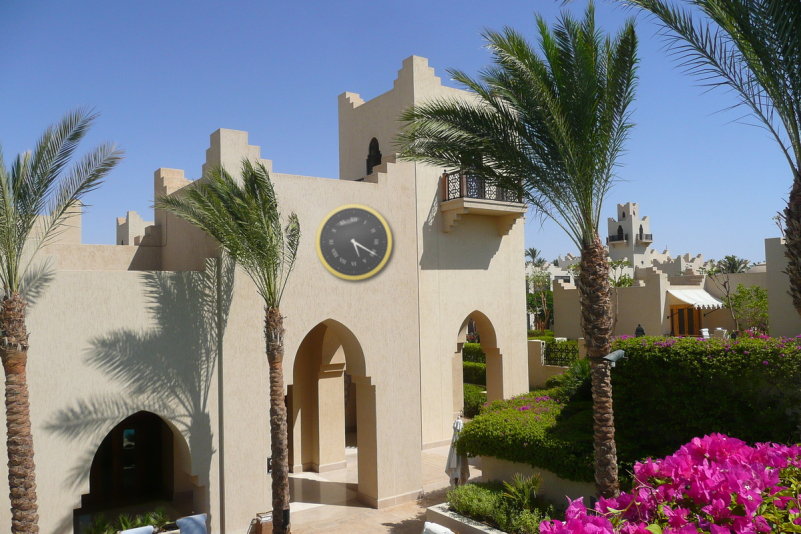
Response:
{"hour": 5, "minute": 20}
